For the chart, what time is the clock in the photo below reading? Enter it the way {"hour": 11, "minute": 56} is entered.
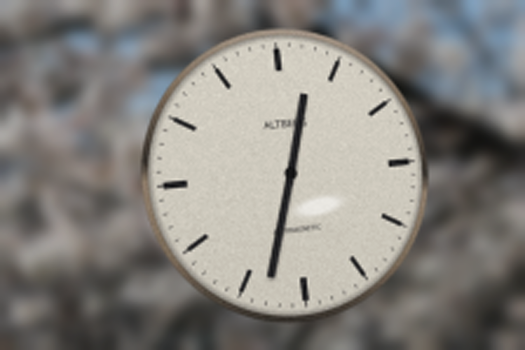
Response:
{"hour": 12, "minute": 33}
